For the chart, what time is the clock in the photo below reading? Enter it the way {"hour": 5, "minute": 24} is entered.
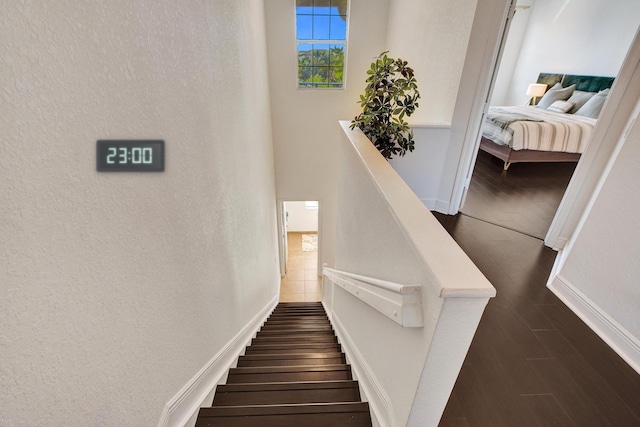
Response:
{"hour": 23, "minute": 0}
